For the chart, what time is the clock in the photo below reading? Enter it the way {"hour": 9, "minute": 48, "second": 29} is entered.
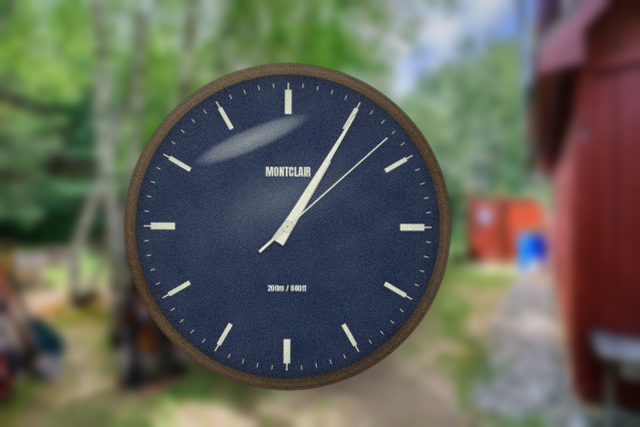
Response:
{"hour": 1, "minute": 5, "second": 8}
